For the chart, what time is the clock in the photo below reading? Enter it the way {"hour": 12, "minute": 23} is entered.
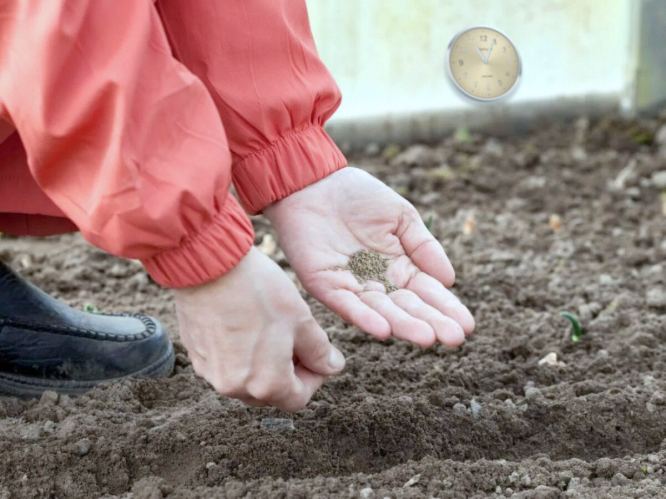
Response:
{"hour": 11, "minute": 4}
